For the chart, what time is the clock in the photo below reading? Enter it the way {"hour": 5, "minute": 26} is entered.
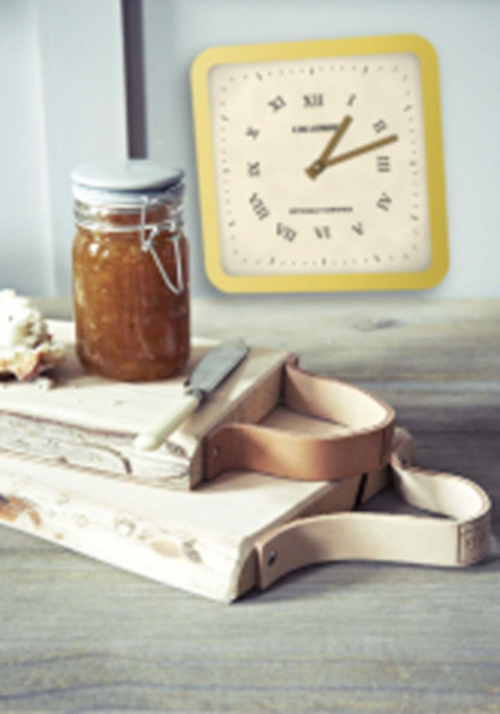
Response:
{"hour": 1, "minute": 12}
